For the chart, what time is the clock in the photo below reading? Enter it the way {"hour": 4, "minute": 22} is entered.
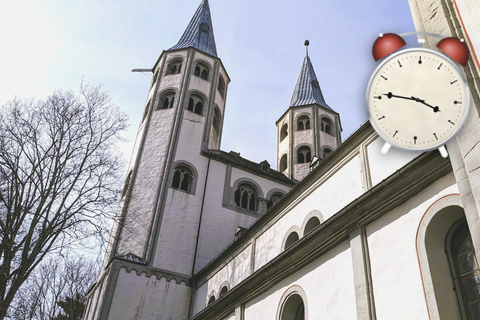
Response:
{"hour": 3, "minute": 46}
